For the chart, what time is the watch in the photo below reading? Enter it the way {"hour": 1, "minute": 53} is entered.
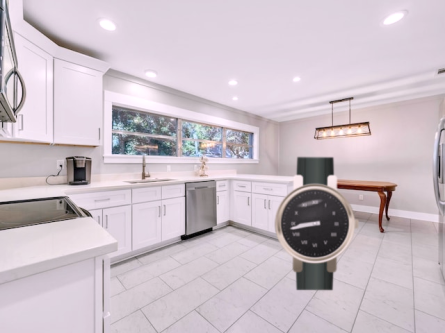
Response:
{"hour": 8, "minute": 43}
